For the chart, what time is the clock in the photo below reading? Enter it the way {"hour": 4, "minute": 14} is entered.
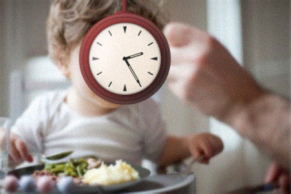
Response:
{"hour": 2, "minute": 25}
